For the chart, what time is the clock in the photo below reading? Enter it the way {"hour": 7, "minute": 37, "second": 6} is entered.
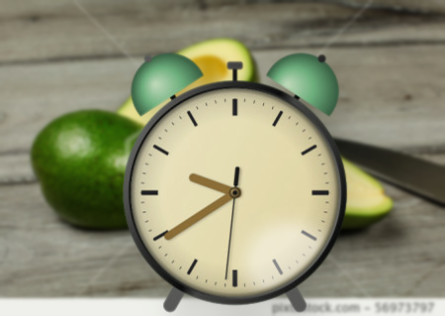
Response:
{"hour": 9, "minute": 39, "second": 31}
